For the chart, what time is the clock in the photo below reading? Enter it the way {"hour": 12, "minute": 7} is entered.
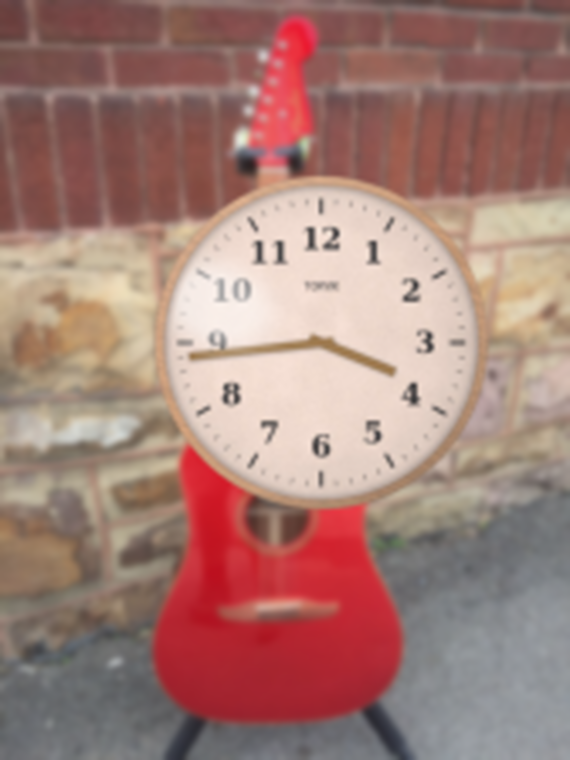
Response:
{"hour": 3, "minute": 44}
